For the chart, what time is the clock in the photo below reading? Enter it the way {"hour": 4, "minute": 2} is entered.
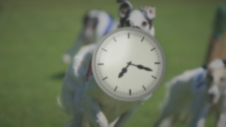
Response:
{"hour": 7, "minute": 18}
